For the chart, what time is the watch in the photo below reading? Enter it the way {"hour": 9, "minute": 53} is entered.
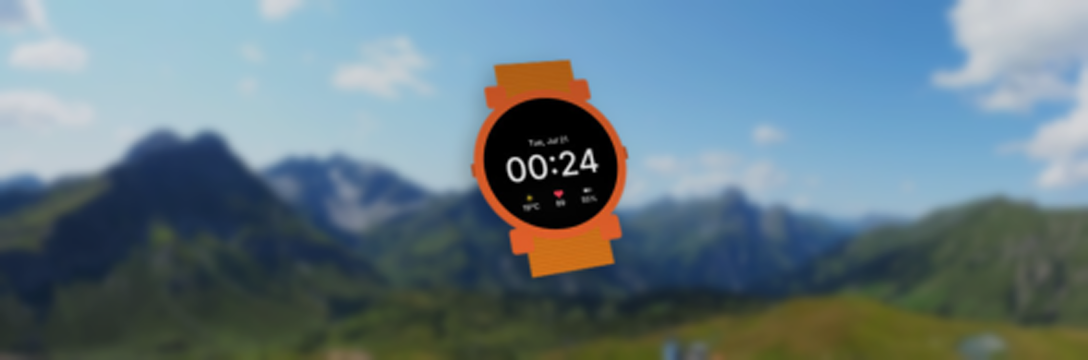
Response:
{"hour": 0, "minute": 24}
